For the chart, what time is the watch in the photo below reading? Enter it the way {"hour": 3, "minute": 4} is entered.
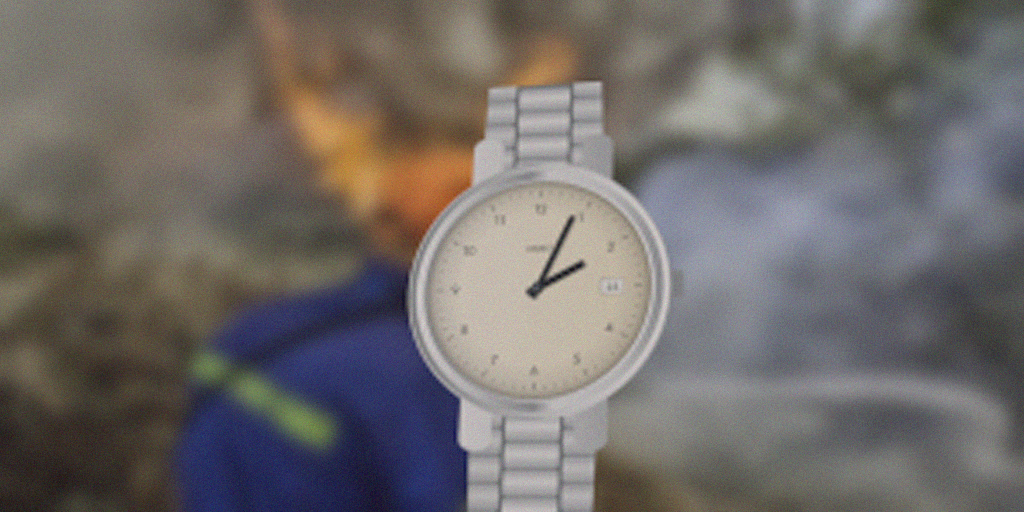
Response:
{"hour": 2, "minute": 4}
